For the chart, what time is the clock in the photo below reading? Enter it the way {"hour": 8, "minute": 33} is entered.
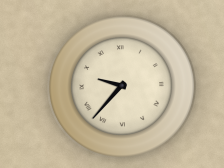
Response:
{"hour": 9, "minute": 37}
